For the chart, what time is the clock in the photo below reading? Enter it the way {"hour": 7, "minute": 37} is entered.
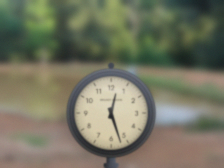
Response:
{"hour": 12, "minute": 27}
